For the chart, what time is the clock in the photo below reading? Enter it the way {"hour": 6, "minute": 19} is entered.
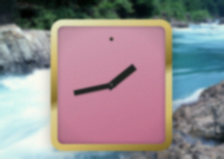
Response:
{"hour": 1, "minute": 43}
